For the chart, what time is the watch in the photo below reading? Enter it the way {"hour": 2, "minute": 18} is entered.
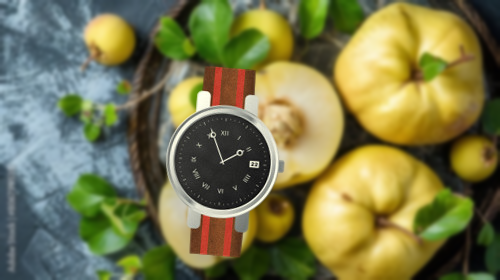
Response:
{"hour": 1, "minute": 56}
